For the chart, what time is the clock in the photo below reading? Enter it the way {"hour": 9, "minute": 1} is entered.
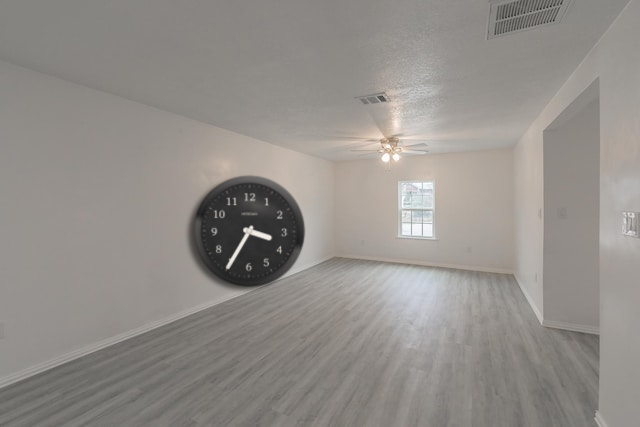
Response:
{"hour": 3, "minute": 35}
